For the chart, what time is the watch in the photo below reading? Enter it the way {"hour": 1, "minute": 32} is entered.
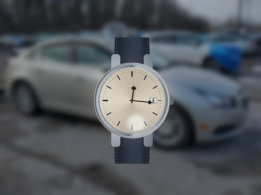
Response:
{"hour": 12, "minute": 16}
